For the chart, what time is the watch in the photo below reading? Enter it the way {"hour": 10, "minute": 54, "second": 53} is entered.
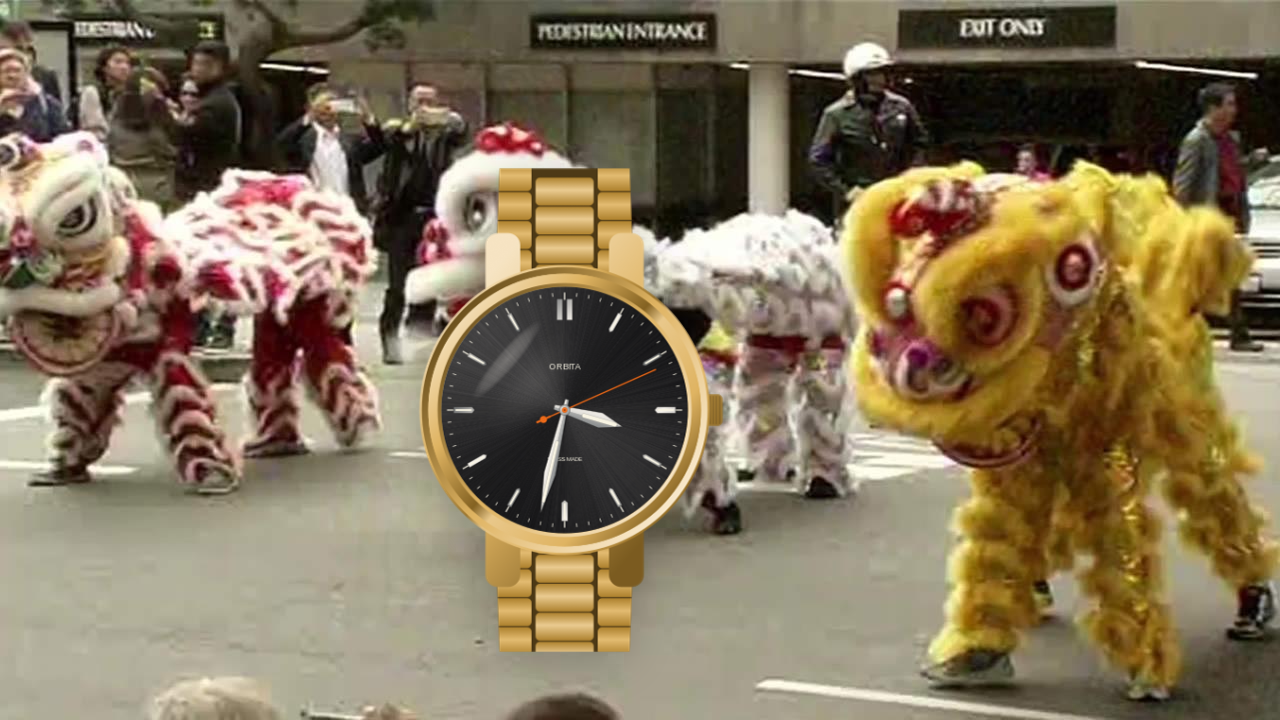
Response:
{"hour": 3, "minute": 32, "second": 11}
